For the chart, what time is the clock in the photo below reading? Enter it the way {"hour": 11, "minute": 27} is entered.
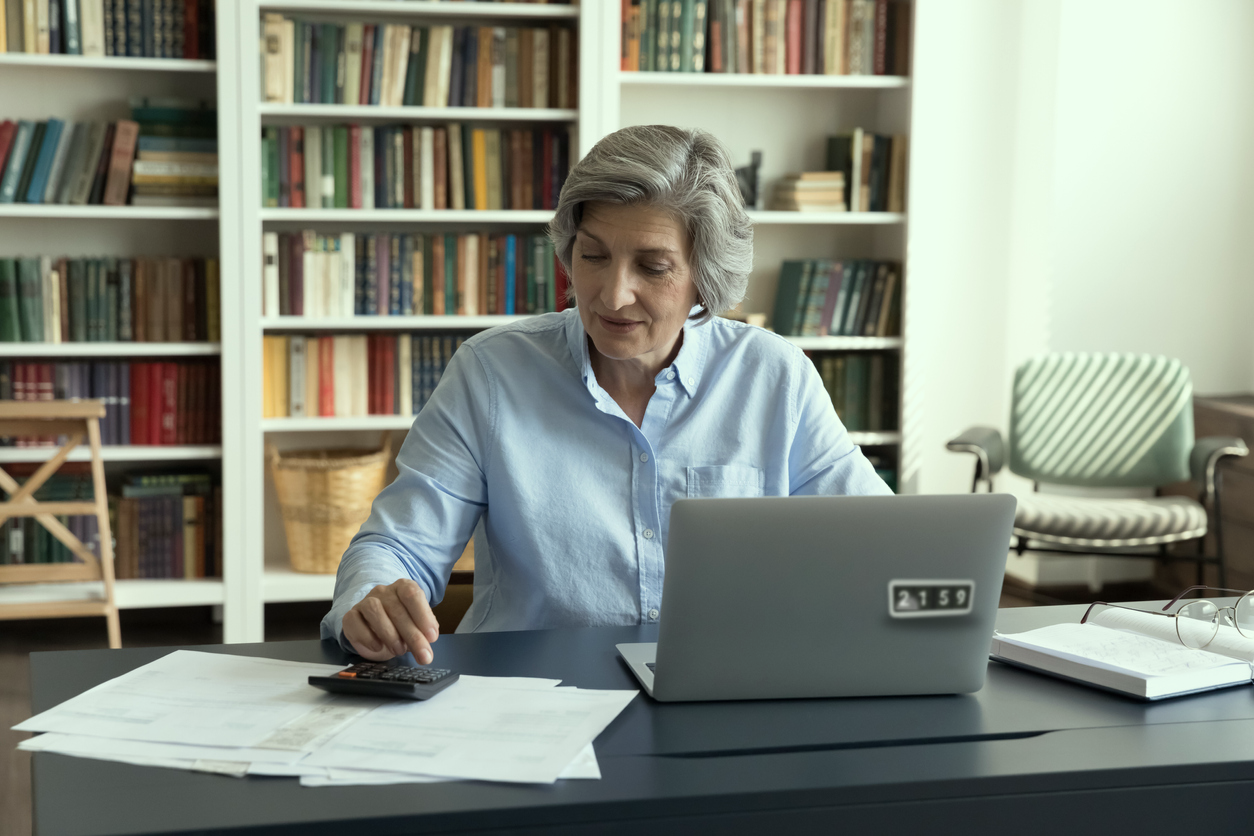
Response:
{"hour": 21, "minute": 59}
